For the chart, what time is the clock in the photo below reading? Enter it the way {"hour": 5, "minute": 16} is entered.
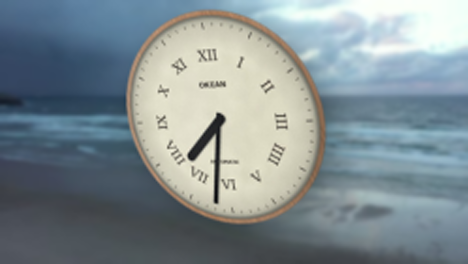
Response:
{"hour": 7, "minute": 32}
